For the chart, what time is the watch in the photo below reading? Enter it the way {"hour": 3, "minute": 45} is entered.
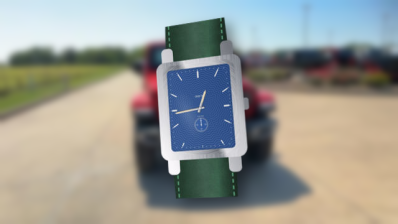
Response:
{"hour": 12, "minute": 44}
